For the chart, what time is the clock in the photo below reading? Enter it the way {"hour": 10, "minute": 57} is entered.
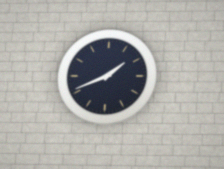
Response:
{"hour": 1, "minute": 41}
